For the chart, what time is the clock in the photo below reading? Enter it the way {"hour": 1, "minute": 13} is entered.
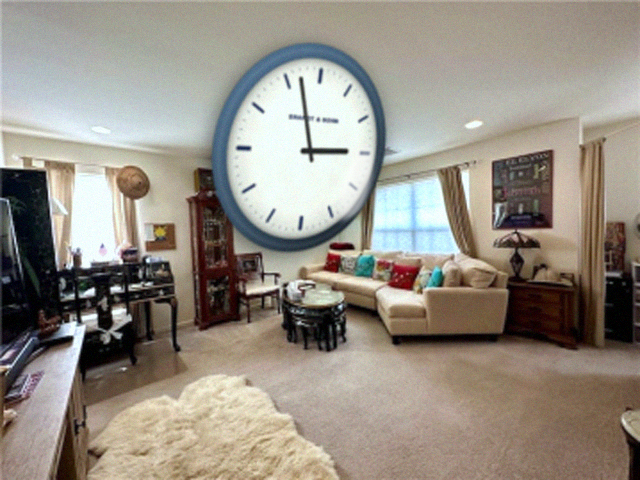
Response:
{"hour": 2, "minute": 57}
